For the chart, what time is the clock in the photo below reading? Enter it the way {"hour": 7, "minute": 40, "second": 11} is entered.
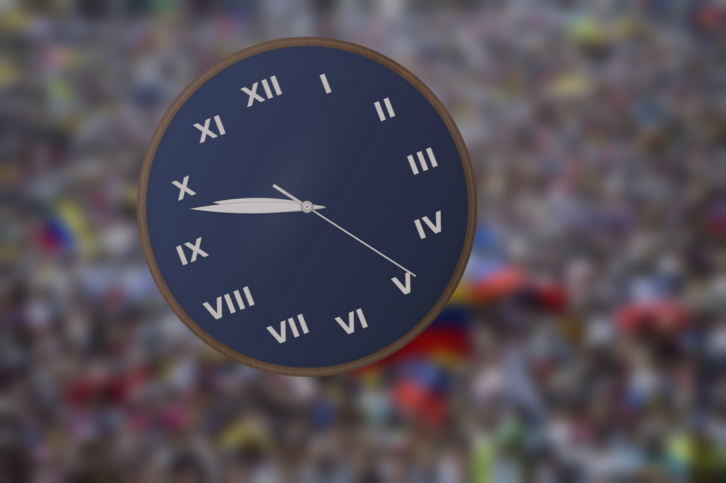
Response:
{"hour": 9, "minute": 48, "second": 24}
